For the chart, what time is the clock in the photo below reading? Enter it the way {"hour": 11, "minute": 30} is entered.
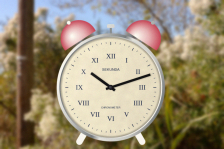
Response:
{"hour": 10, "minute": 12}
